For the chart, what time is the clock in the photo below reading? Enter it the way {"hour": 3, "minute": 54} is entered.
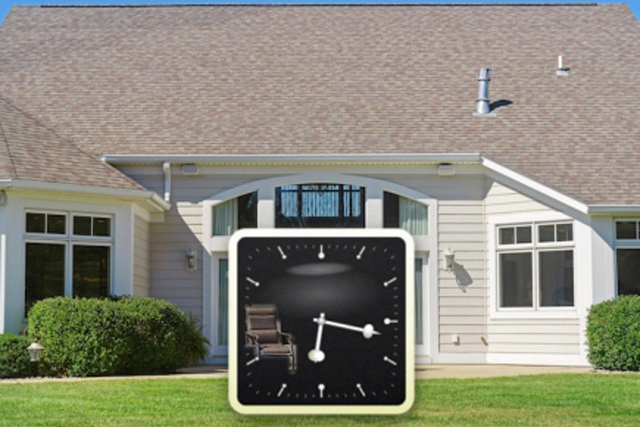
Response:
{"hour": 6, "minute": 17}
